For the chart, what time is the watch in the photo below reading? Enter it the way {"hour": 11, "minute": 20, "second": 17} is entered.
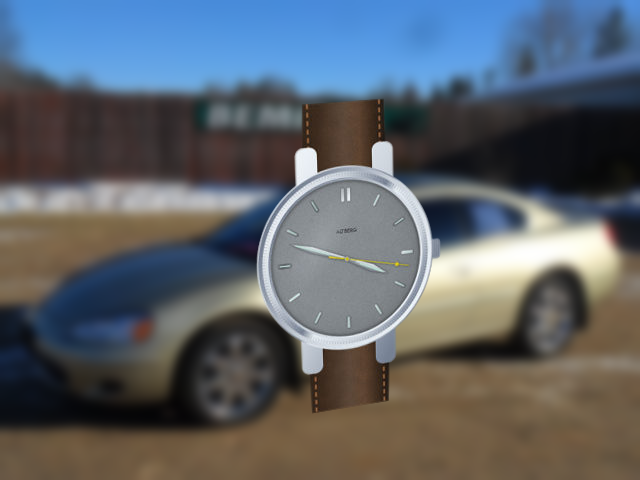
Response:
{"hour": 3, "minute": 48, "second": 17}
